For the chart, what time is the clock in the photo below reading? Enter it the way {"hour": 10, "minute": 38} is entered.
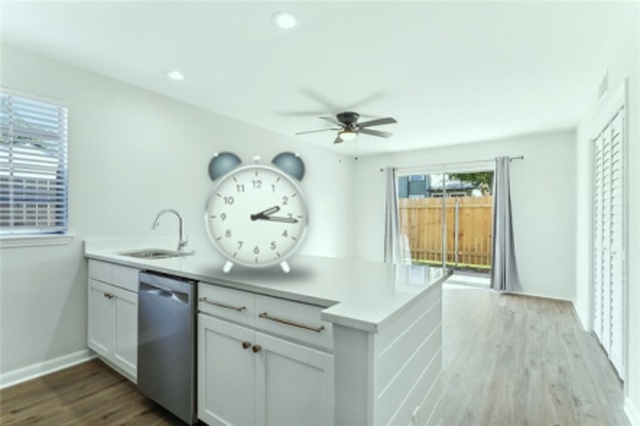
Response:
{"hour": 2, "minute": 16}
